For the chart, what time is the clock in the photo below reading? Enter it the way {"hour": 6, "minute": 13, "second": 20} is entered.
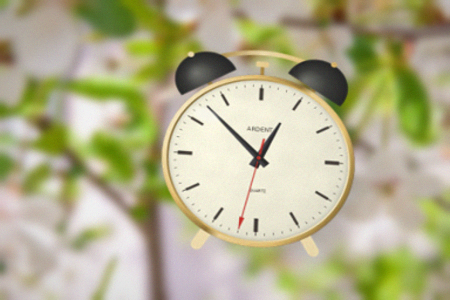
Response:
{"hour": 12, "minute": 52, "second": 32}
